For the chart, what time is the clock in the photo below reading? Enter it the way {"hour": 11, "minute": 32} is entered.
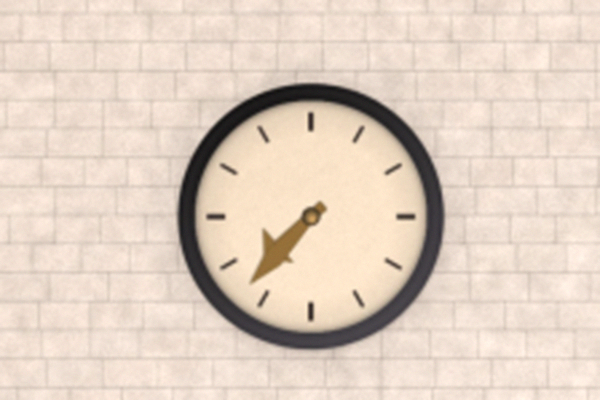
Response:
{"hour": 7, "minute": 37}
